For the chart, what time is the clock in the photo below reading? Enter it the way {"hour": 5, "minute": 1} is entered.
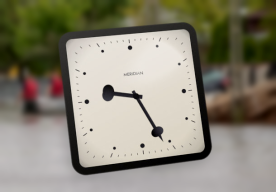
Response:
{"hour": 9, "minute": 26}
